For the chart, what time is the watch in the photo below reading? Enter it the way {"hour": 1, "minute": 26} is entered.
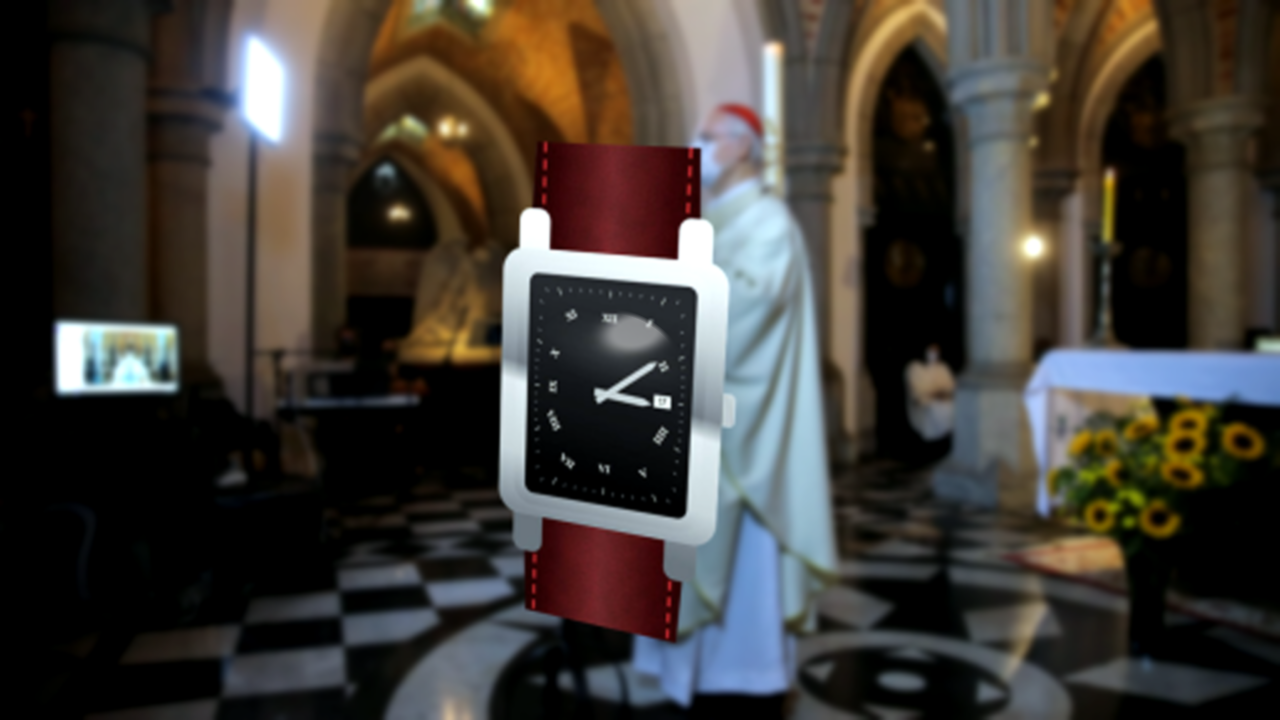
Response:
{"hour": 3, "minute": 9}
